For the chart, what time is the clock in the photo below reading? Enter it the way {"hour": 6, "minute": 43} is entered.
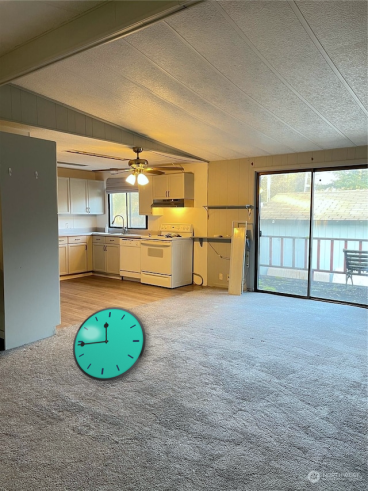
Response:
{"hour": 11, "minute": 44}
